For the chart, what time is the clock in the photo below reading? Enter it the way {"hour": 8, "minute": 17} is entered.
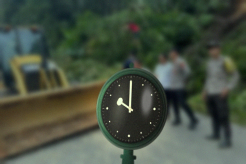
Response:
{"hour": 10, "minute": 0}
